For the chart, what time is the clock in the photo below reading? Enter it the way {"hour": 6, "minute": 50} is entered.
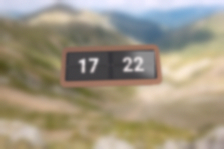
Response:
{"hour": 17, "minute": 22}
